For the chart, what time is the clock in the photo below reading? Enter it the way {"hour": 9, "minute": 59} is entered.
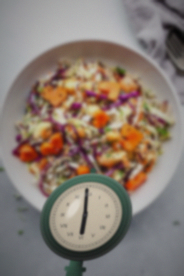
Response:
{"hour": 5, "minute": 59}
